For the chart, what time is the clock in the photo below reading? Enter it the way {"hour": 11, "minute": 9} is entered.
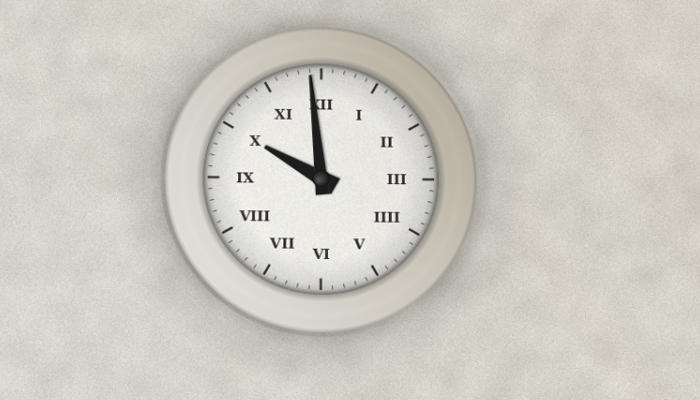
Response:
{"hour": 9, "minute": 59}
